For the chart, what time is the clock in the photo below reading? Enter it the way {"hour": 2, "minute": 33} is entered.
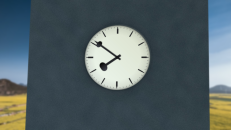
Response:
{"hour": 7, "minute": 51}
